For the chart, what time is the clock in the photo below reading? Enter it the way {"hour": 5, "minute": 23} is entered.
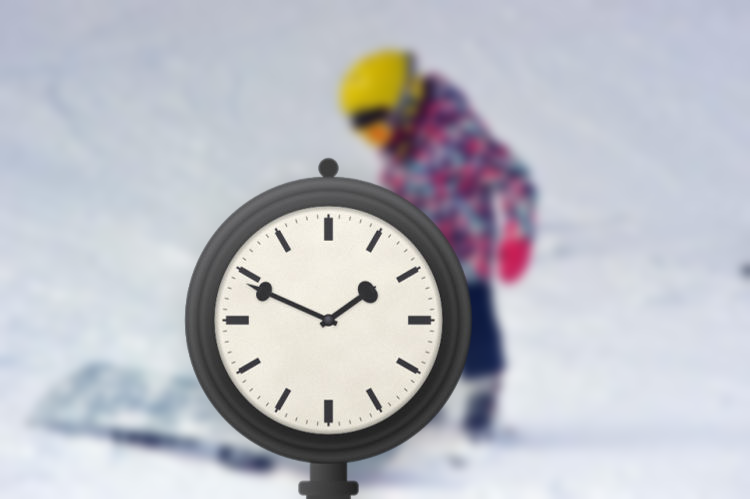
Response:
{"hour": 1, "minute": 49}
